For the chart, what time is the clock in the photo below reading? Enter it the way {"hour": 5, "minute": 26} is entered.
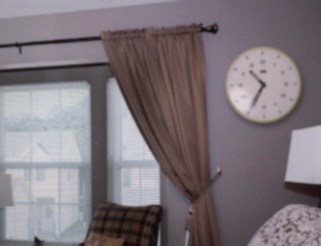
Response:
{"hour": 10, "minute": 35}
